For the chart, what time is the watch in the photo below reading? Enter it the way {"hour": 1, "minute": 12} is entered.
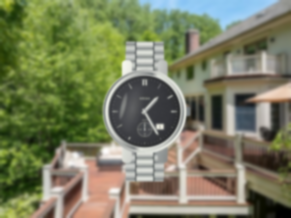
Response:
{"hour": 1, "minute": 25}
